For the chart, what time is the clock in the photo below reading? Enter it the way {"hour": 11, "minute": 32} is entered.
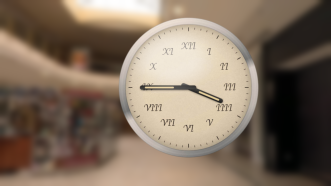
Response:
{"hour": 3, "minute": 45}
